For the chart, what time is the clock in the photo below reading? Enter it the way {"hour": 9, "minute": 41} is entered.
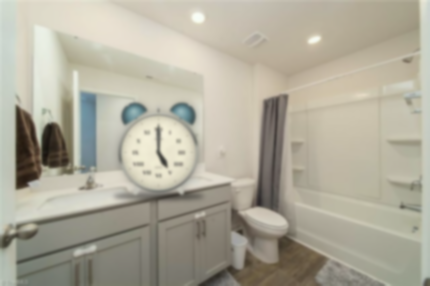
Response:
{"hour": 5, "minute": 0}
